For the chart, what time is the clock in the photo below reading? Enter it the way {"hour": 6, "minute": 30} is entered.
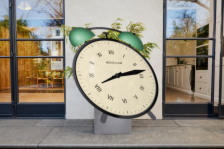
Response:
{"hour": 8, "minute": 13}
